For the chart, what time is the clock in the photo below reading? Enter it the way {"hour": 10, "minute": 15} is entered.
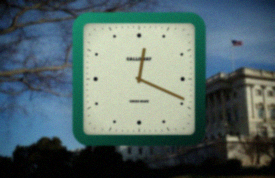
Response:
{"hour": 12, "minute": 19}
